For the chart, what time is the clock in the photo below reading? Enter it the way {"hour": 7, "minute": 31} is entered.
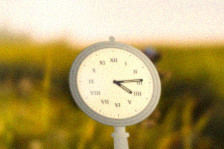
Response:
{"hour": 4, "minute": 14}
